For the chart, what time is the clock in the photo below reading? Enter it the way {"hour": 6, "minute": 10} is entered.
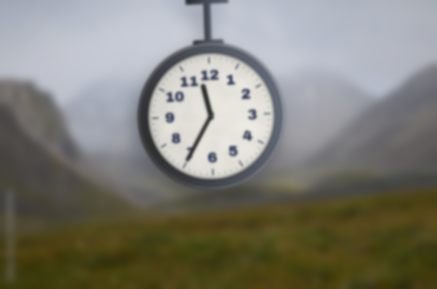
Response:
{"hour": 11, "minute": 35}
